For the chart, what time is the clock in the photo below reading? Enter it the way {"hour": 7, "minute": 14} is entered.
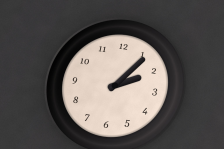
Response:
{"hour": 2, "minute": 6}
